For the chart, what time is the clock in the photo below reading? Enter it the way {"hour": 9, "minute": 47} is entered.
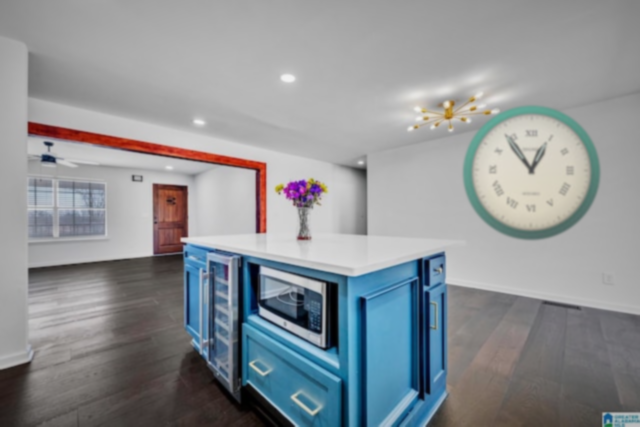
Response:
{"hour": 12, "minute": 54}
